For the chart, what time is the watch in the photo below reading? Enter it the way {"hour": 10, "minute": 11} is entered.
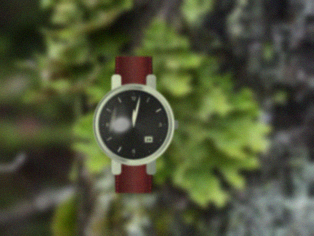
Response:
{"hour": 12, "minute": 2}
